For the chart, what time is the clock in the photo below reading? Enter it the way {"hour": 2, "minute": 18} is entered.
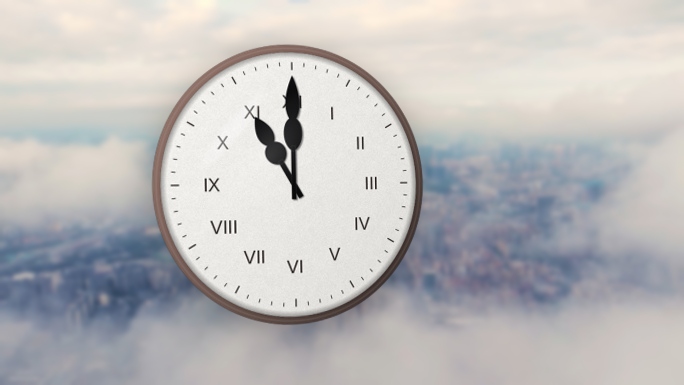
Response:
{"hour": 11, "minute": 0}
